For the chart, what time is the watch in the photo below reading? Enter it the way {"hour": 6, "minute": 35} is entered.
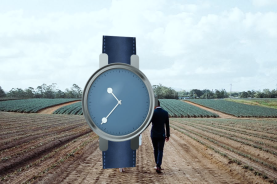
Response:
{"hour": 10, "minute": 37}
